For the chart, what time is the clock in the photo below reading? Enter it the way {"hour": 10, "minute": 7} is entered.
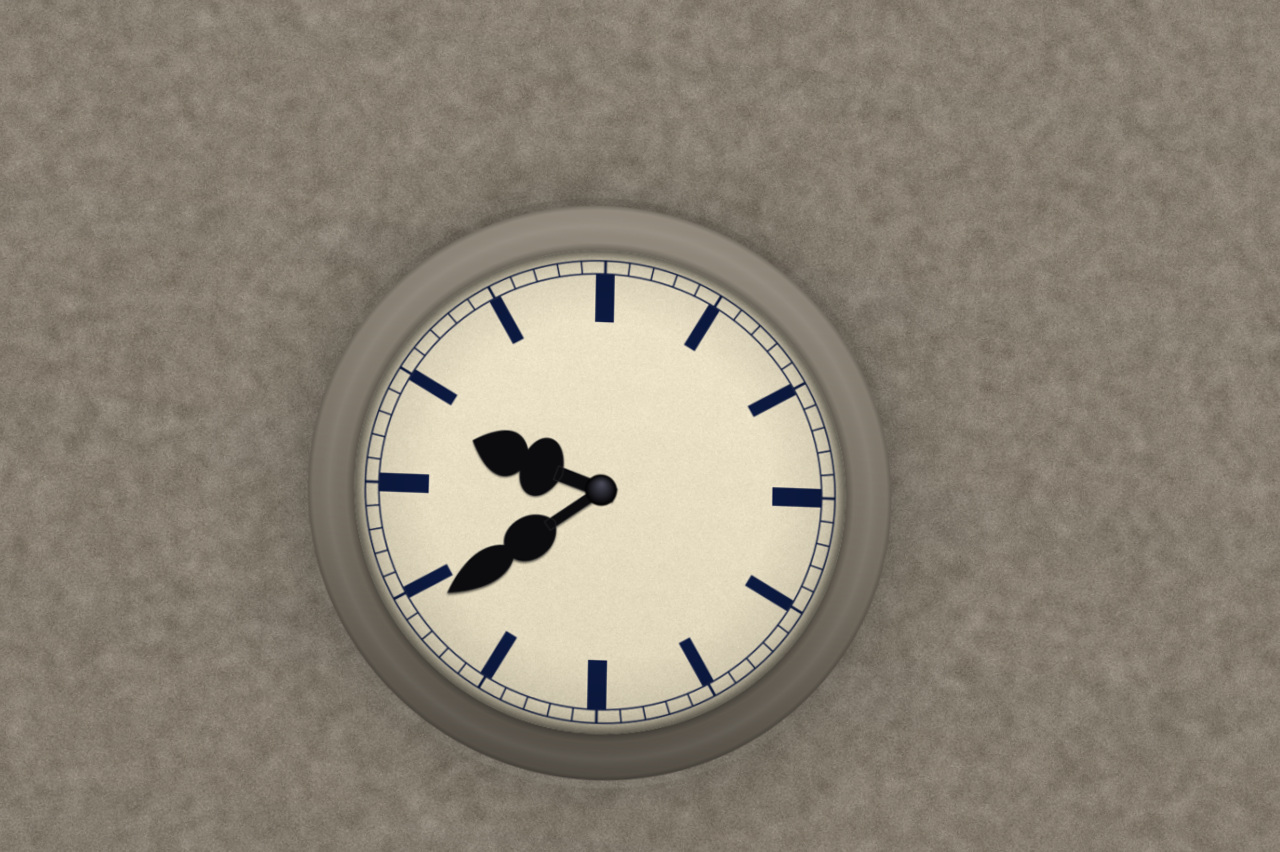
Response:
{"hour": 9, "minute": 39}
